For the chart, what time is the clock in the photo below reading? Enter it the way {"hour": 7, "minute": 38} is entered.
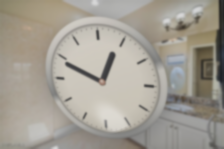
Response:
{"hour": 12, "minute": 49}
